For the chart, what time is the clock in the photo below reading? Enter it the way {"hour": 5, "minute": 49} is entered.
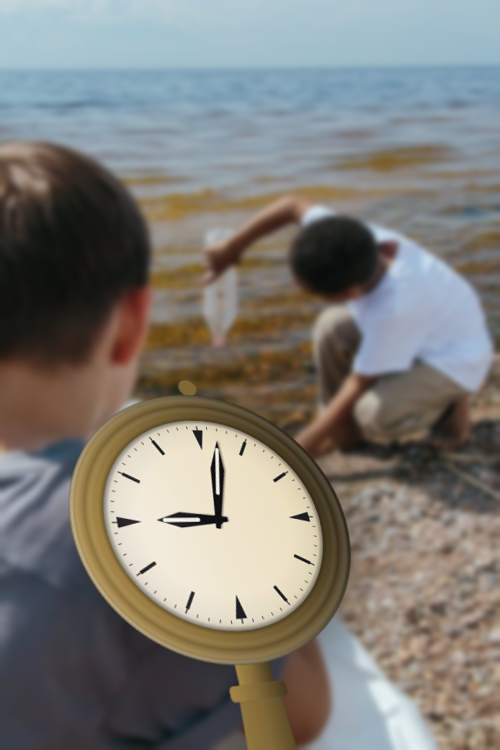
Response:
{"hour": 9, "minute": 2}
